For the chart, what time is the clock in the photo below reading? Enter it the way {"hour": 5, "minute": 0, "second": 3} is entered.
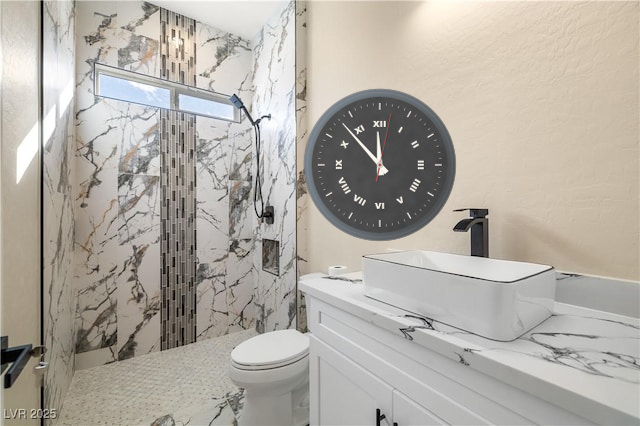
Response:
{"hour": 11, "minute": 53, "second": 2}
